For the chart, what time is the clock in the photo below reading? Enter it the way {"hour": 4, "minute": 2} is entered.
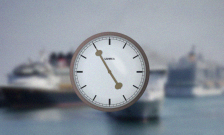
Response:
{"hour": 4, "minute": 55}
